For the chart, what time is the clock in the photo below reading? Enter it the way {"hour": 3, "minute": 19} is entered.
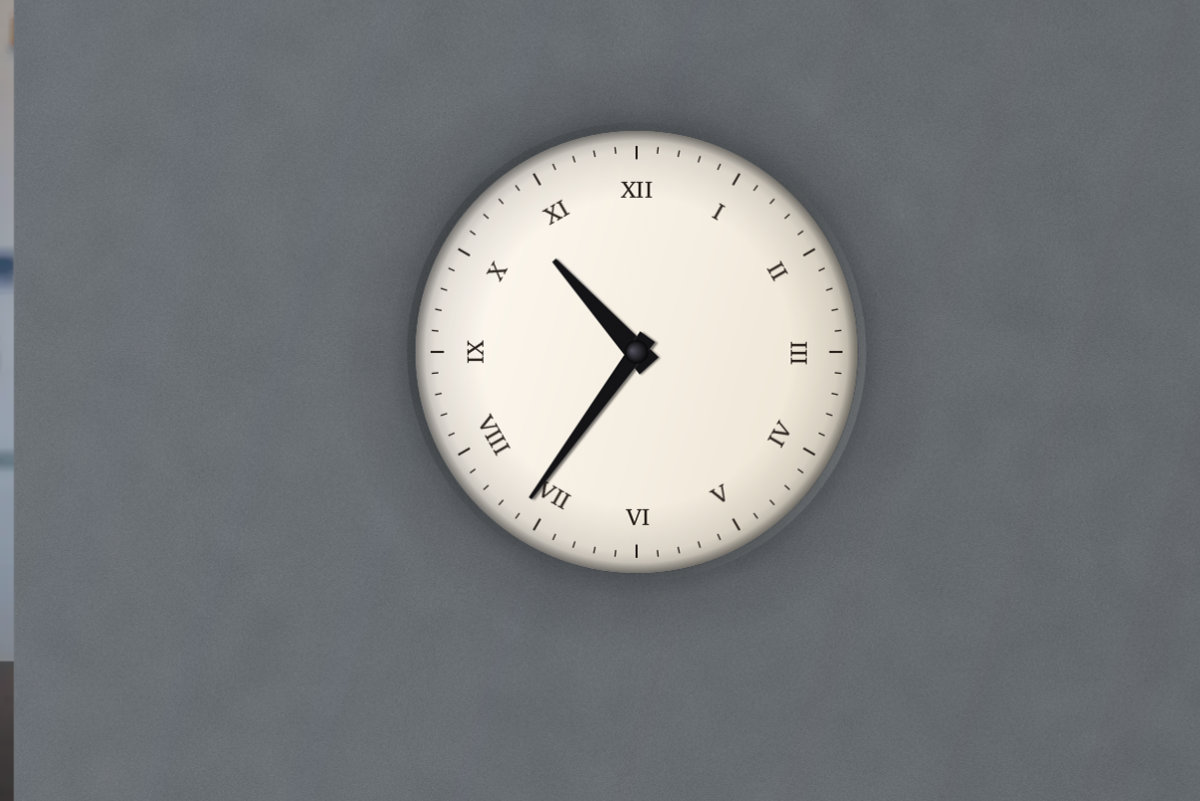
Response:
{"hour": 10, "minute": 36}
